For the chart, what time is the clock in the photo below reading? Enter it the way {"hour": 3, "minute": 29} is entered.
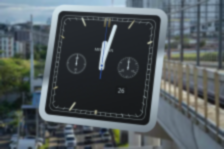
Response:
{"hour": 12, "minute": 2}
